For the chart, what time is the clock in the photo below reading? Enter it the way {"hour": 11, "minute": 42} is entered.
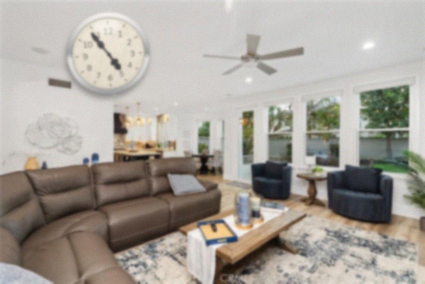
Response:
{"hour": 4, "minute": 54}
